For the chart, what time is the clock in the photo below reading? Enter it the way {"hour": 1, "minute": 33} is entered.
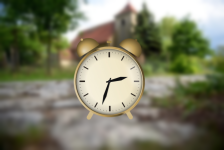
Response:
{"hour": 2, "minute": 33}
